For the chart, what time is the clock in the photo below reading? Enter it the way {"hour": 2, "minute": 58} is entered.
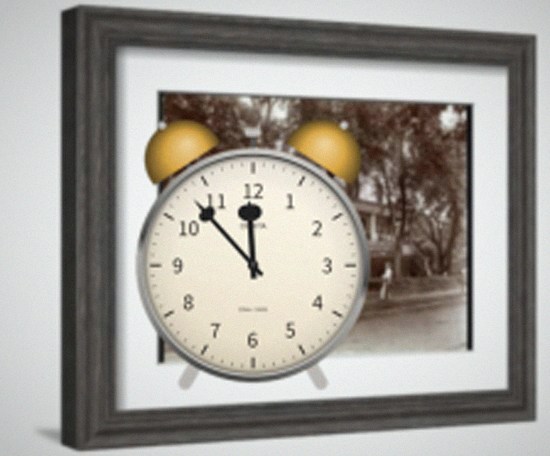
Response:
{"hour": 11, "minute": 53}
